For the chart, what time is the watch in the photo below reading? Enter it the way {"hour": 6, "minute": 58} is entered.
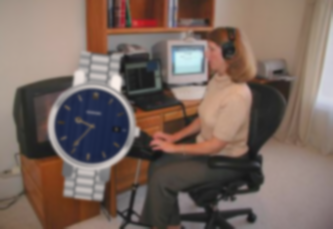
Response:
{"hour": 9, "minute": 36}
